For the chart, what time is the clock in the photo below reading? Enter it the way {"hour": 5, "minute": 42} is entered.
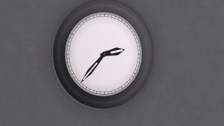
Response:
{"hour": 2, "minute": 37}
